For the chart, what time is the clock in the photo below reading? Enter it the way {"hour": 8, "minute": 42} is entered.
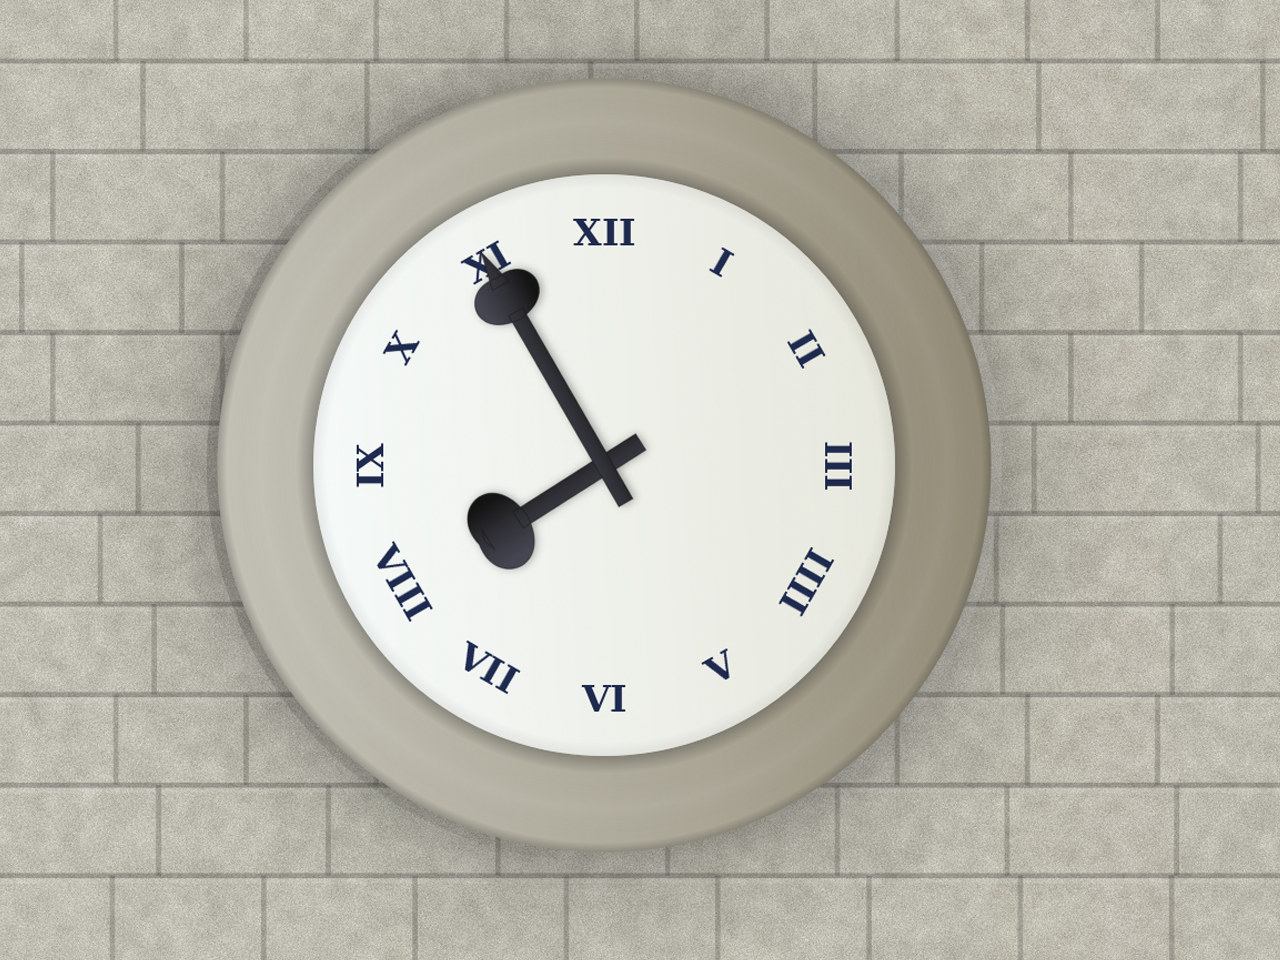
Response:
{"hour": 7, "minute": 55}
